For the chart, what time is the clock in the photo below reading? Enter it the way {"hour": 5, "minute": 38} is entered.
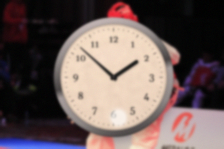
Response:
{"hour": 1, "minute": 52}
